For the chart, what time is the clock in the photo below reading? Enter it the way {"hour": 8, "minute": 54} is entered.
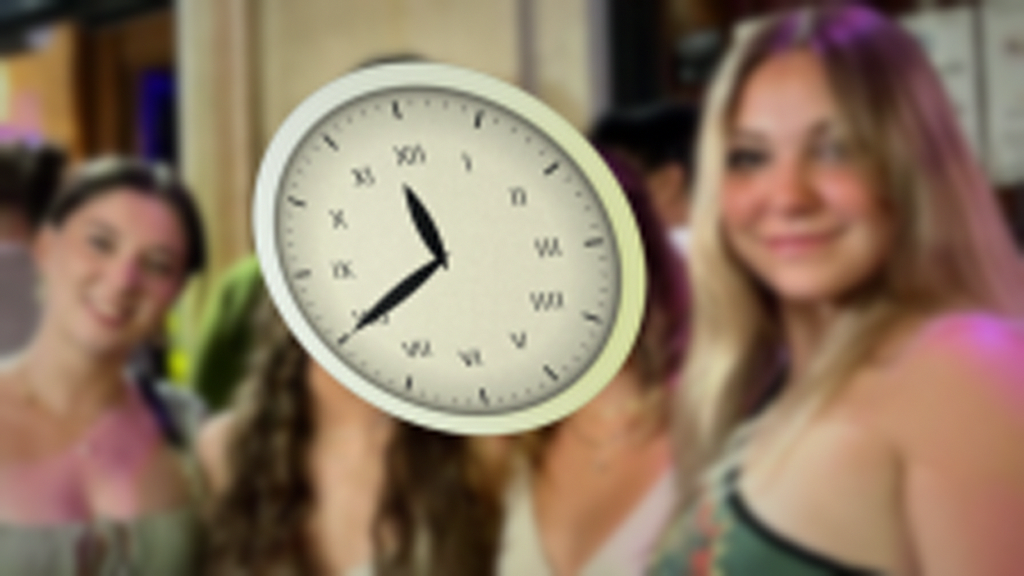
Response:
{"hour": 11, "minute": 40}
